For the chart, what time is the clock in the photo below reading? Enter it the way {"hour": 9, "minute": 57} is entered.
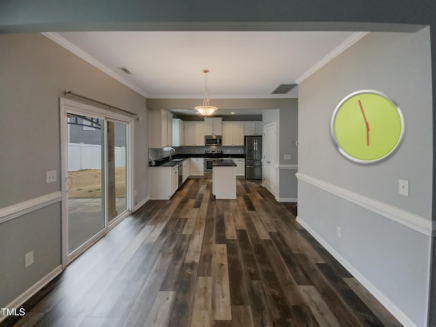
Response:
{"hour": 5, "minute": 57}
